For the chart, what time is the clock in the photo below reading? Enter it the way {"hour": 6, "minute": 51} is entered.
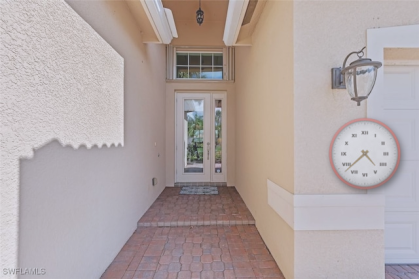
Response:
{"hour": 4, "minute": 38}
